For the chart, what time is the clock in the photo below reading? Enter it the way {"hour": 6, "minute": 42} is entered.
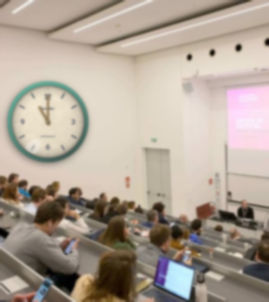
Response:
{"hour": 11, "minute": 0}
